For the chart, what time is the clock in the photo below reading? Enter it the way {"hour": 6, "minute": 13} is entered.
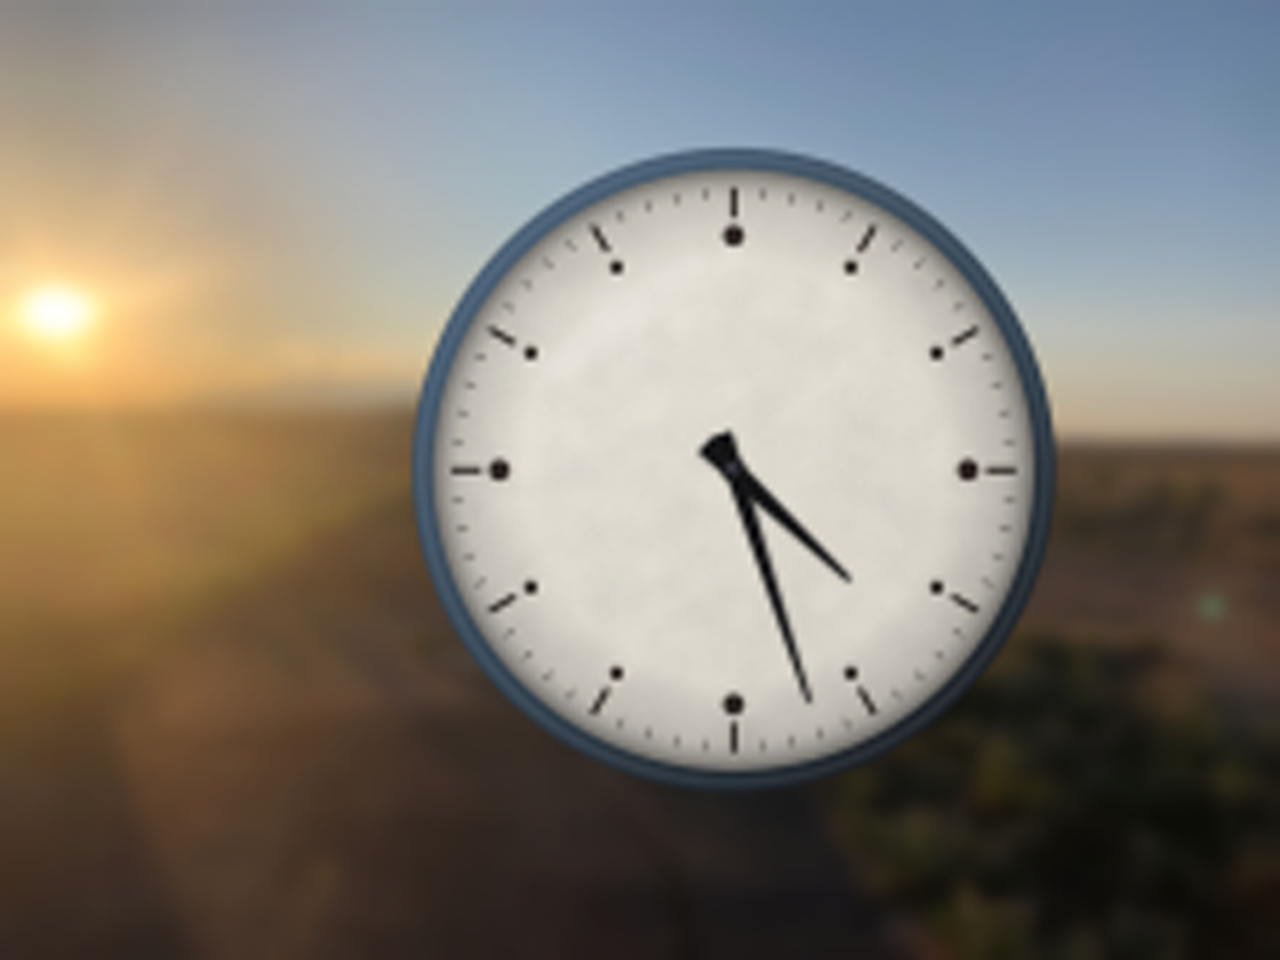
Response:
{"hour": 4, "minute": 27}
